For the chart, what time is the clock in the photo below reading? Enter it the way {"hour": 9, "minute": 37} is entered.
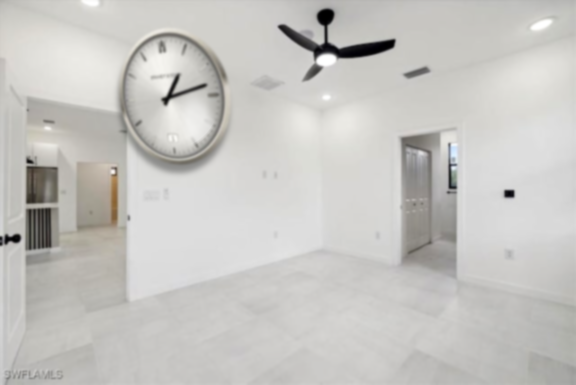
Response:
{"hour": 1, "minute": 13}
